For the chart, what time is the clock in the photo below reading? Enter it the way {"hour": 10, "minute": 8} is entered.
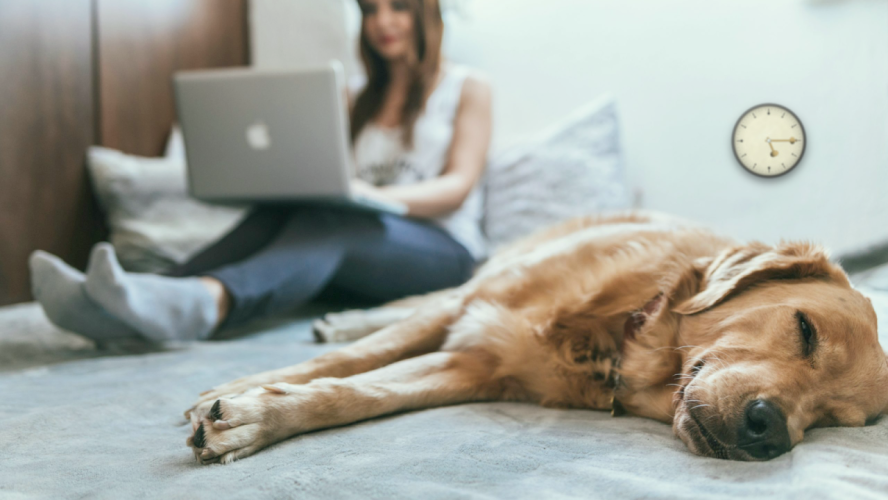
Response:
{"hour": 5, "minute": 15}
